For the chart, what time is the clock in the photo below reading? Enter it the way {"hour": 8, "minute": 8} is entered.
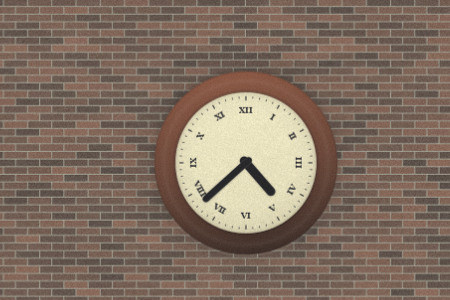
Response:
{"hour": 4, "minute": 38}
